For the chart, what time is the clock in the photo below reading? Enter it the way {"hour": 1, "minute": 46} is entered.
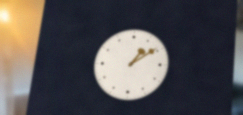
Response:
{"hour": 1, "minute": 9}
